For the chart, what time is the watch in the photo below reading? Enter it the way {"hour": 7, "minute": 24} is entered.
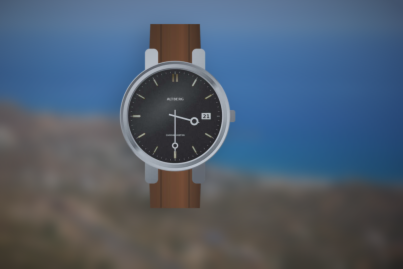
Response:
{"hour": 3, "minute": 30}
